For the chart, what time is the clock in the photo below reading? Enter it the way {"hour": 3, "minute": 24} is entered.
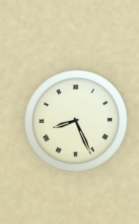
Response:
{"hour": 8, "minute": 26}
